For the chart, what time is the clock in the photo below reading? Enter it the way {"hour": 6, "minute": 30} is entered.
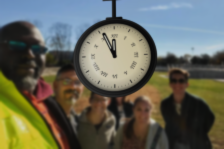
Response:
{"hour": 11, "minute": 56}
